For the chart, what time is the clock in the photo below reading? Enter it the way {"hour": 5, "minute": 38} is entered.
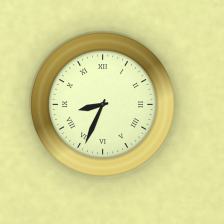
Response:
{"hour": 8, "minute": 34}
